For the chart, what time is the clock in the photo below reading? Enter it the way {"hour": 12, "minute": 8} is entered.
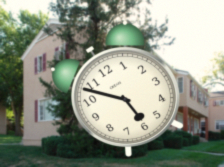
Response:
{"hour": 5, "minute": 53}
